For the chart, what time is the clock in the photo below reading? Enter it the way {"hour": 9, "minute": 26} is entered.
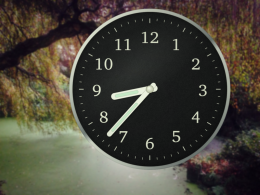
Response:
{"hour": 8, "minute": 37}
